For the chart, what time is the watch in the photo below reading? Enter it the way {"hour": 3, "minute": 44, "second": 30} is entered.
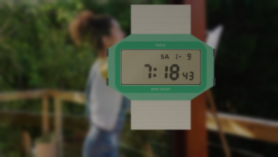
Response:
{"hour": 7, "minute": 18, "second": 43}
